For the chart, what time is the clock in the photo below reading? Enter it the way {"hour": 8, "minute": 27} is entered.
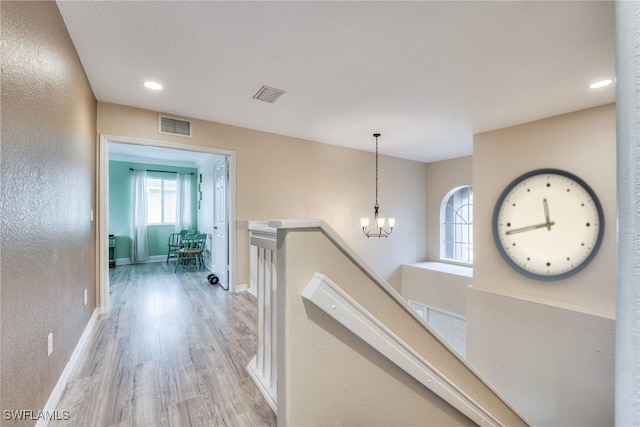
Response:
{"hour": 11, "minute": 43}
